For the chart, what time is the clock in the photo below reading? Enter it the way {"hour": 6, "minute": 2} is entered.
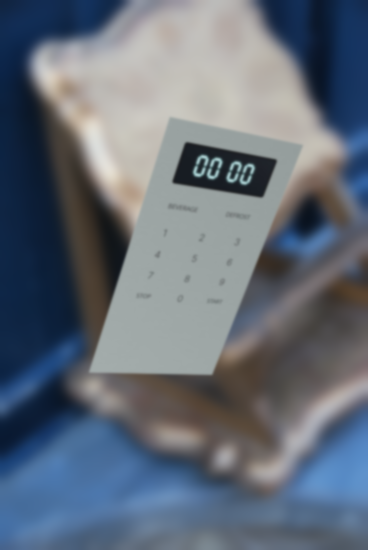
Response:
{"hour": 0, "minute": 0}
